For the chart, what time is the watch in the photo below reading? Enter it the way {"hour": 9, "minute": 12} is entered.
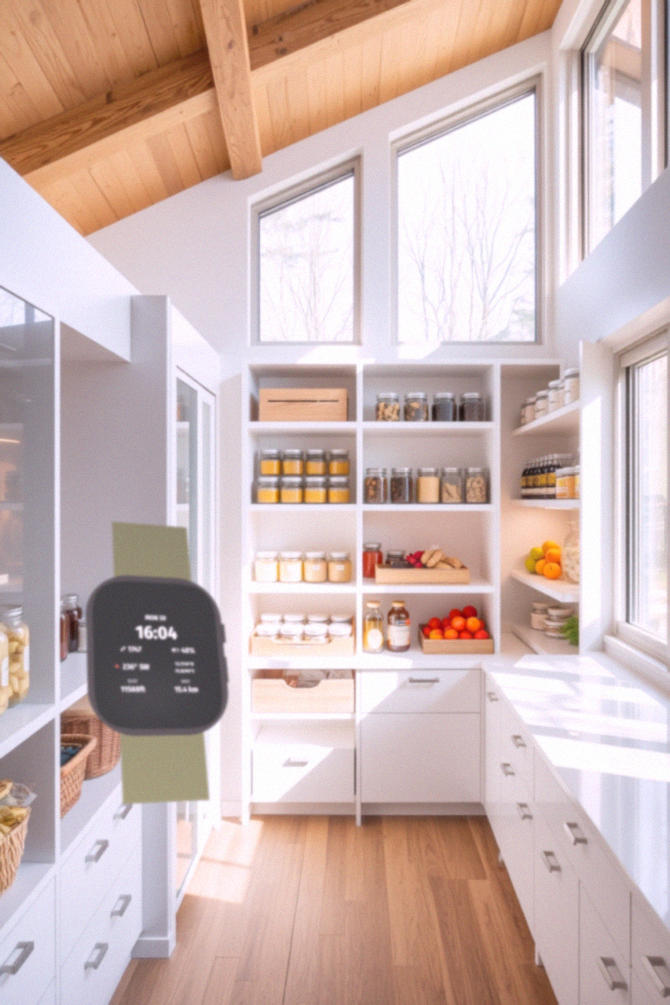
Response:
{"hour": 16, "minute": 4}
